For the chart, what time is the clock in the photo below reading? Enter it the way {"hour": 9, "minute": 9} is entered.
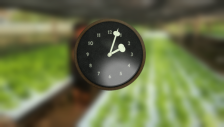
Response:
{"hour": 2, "minute": 3}
